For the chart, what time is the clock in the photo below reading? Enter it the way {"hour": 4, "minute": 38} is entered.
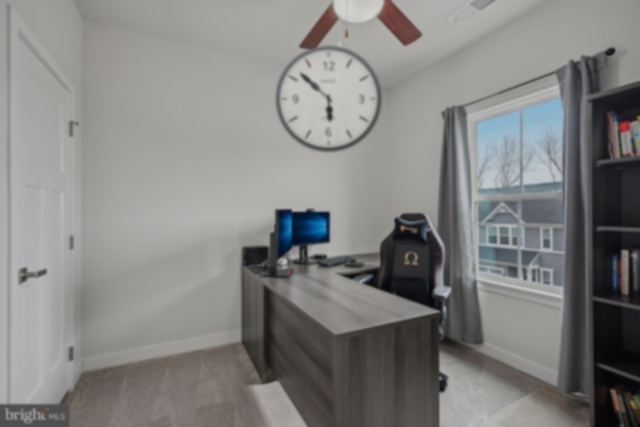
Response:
{"hour": 5, "minute": 52}
